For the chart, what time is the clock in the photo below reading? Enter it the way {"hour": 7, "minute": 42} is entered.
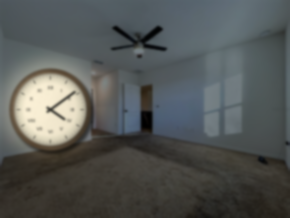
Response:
{"hour": 4, "minute": 9}
